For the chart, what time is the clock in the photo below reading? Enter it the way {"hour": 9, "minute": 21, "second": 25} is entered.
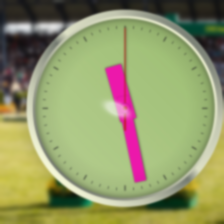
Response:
{"hour": 11, "minute": 28, "second": 0}
